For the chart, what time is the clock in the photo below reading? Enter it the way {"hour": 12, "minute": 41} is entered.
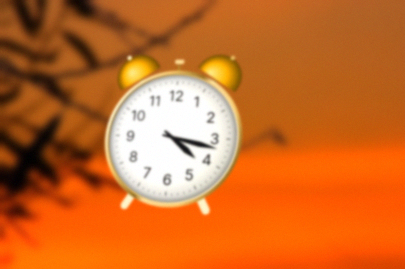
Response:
{"hour": 4, "minute": 17}
